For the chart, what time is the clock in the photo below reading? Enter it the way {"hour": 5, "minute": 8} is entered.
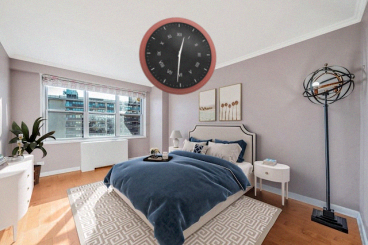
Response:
{"hour": 12, "minute": 31}
